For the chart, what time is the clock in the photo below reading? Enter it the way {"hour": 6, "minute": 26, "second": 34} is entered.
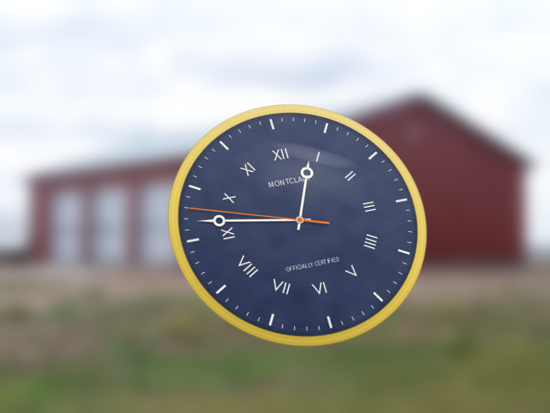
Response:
{"hour": 12, "minute": 46, "second": 48}
